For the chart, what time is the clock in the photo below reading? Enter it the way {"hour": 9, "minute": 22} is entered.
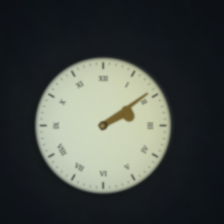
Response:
{"hour": 2, "minute": 9}
